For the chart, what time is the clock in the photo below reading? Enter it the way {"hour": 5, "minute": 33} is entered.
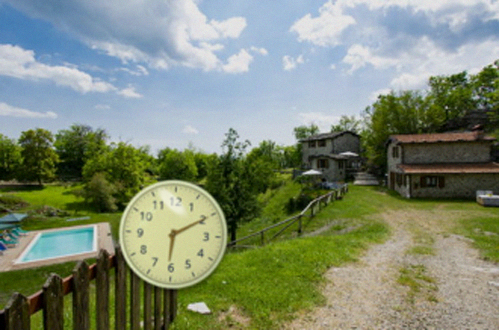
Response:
{"hour": 6, "minute": 10}
